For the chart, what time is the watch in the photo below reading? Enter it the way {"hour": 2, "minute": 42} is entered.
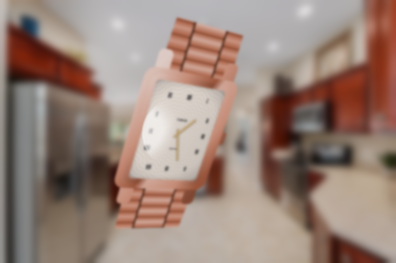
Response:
{"hour": 1, "minute": 27}
